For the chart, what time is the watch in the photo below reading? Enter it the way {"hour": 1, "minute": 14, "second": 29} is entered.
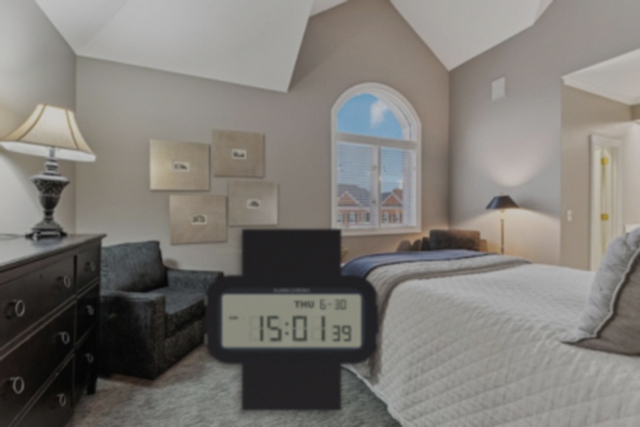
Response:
{"hour": 15, "minute": 1, "second": 39}
